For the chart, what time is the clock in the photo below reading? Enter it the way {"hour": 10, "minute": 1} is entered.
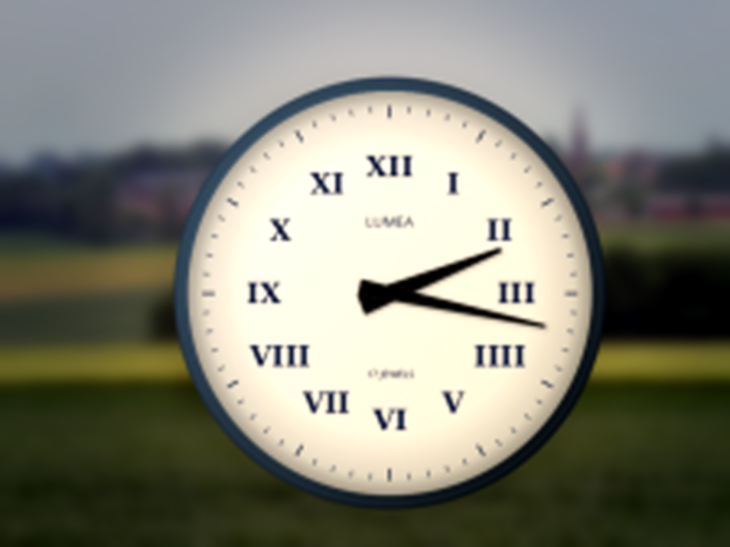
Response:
{"hour": 2, "minute": 17}
